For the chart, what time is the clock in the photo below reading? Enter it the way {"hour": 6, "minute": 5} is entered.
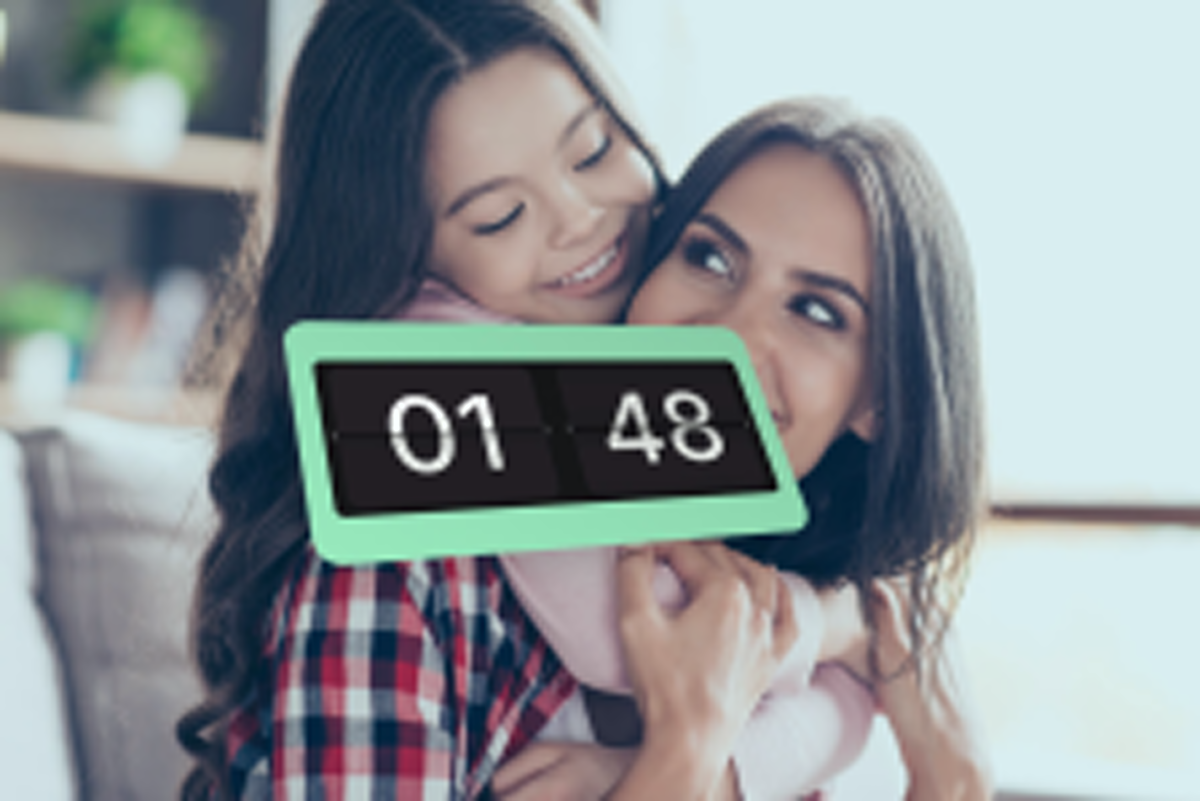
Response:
{"hour": 1, "minute": 48}
